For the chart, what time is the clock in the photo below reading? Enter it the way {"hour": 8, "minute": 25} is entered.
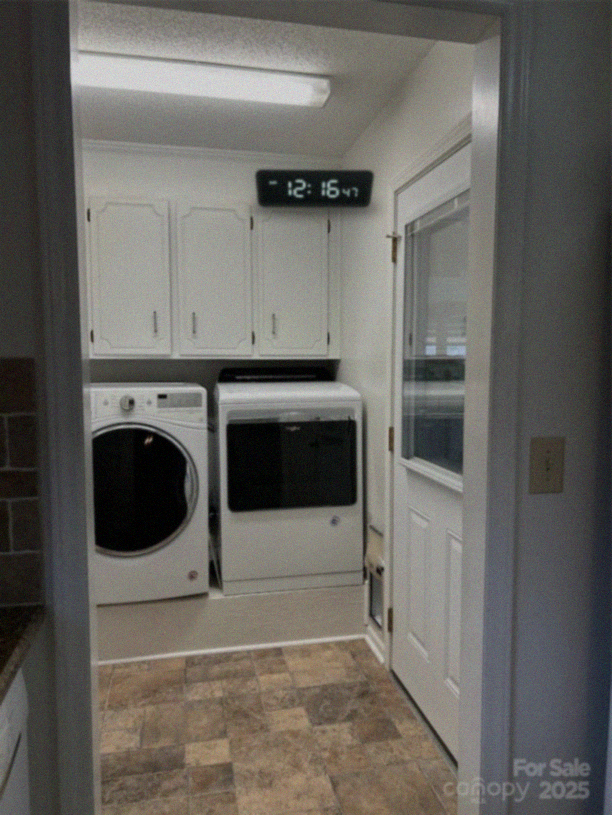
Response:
{"hour": 12, "minute": 16}
